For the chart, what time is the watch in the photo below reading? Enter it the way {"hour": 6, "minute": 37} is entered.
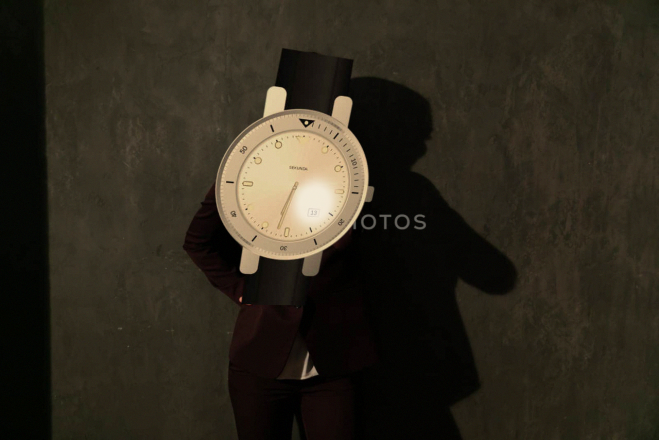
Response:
{"hour": 6, "minute": 32}
